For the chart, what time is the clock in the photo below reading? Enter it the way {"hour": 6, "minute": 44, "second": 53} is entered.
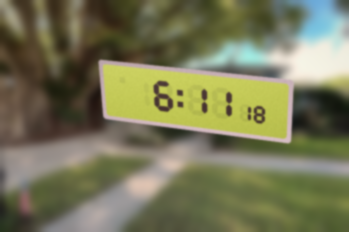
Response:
{"hour": 6, "minute": 11, "second": 18}
